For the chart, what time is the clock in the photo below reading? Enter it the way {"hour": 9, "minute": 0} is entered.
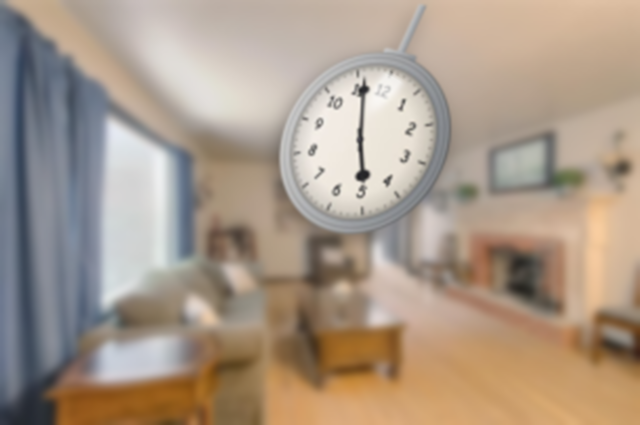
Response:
{"hour": 4, "minute": 56}
